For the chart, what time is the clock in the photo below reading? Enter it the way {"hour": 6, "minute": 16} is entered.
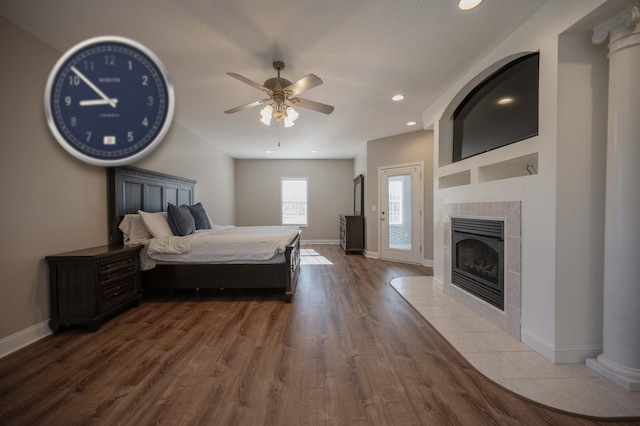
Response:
{"hour": 8, "minute": 52}
